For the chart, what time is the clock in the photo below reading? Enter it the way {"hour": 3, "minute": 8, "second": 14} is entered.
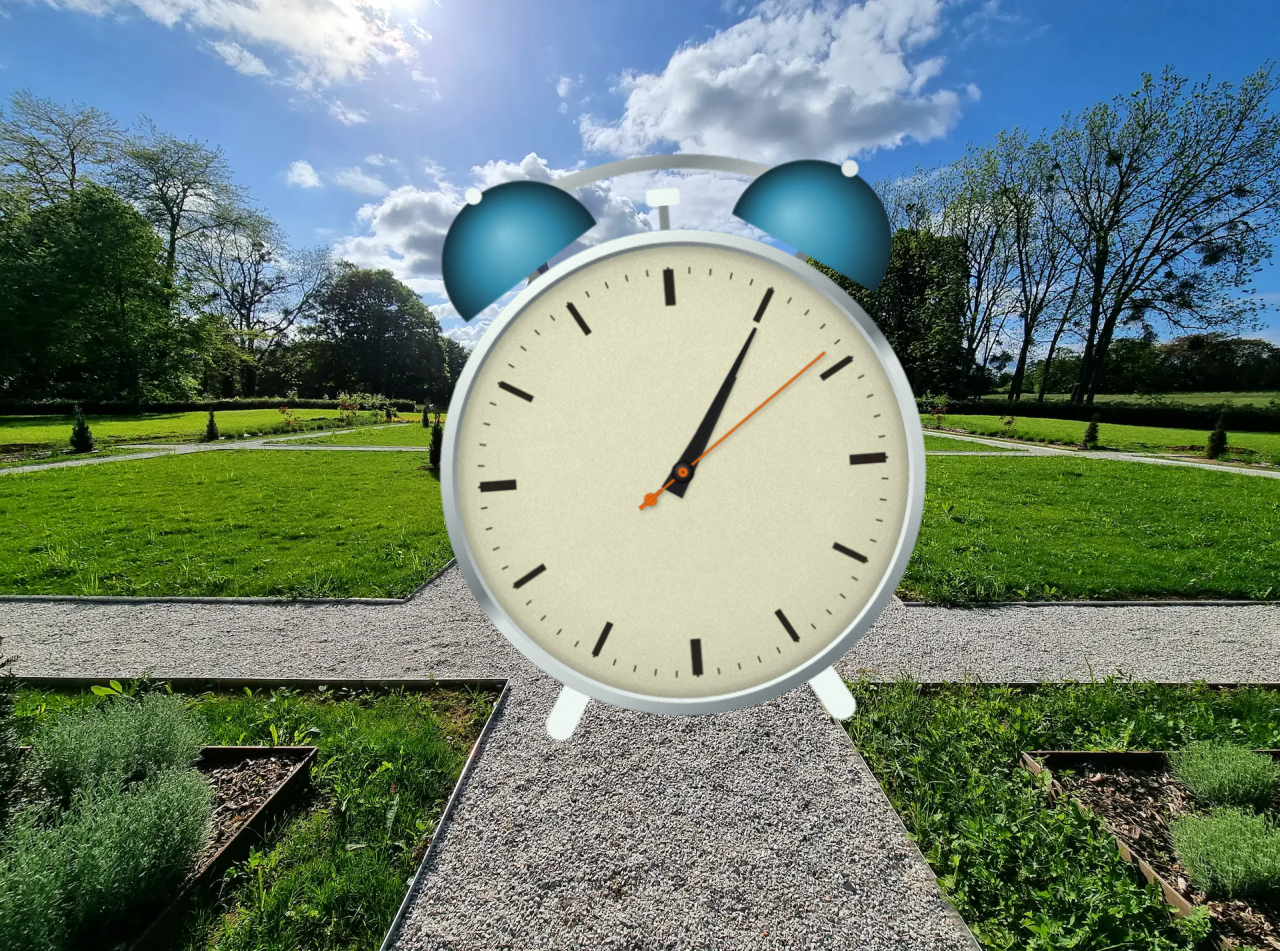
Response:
{"hour": 1, "minute": 5, "second": 9}
